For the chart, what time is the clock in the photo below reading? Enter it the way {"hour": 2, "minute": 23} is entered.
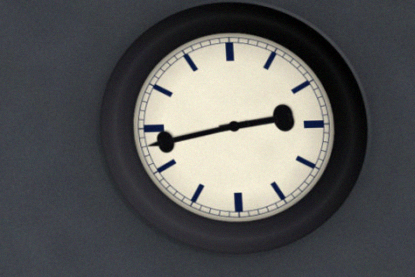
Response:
{"hour": 2, "minute": 43}
